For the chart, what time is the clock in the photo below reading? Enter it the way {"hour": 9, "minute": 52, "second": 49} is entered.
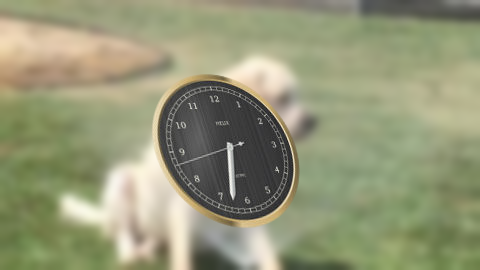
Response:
{"hour": 6, "minute": 32, "second": 43}
